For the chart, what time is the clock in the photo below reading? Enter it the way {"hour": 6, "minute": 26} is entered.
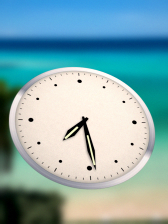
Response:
{"hour": 7, "minute": 29}
